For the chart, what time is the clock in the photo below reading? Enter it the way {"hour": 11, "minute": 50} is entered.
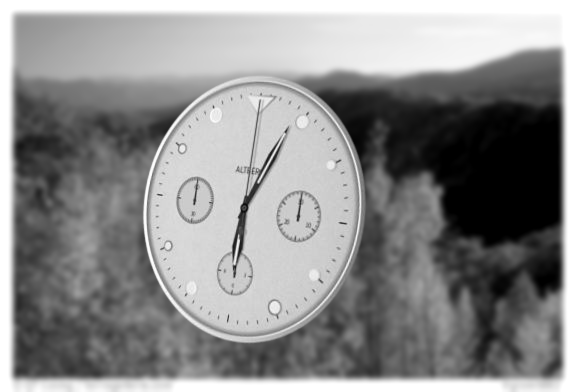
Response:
{"hour": 6, "minute": 4}
